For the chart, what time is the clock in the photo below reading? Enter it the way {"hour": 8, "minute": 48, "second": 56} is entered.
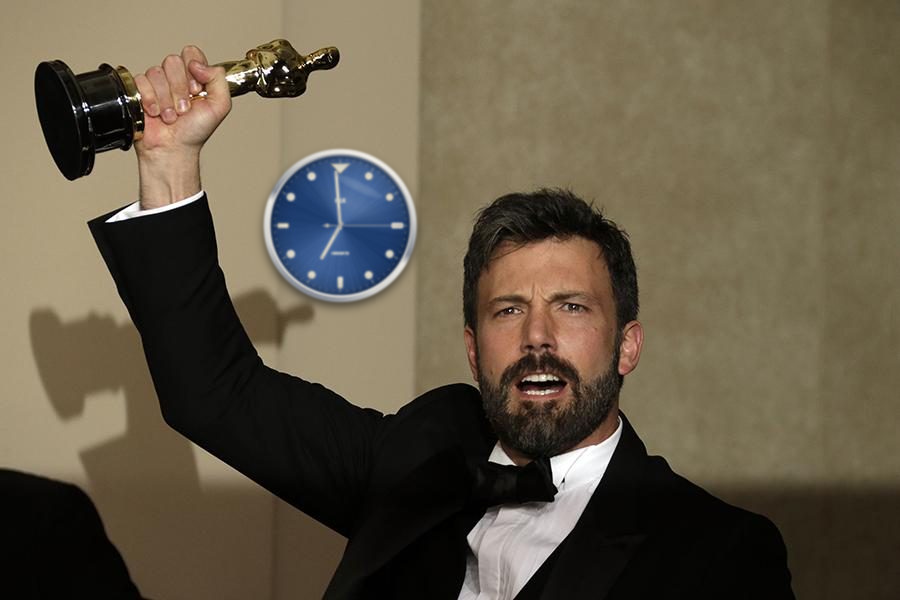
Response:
{"hour": 6, "minute": 59, "second": 15}
